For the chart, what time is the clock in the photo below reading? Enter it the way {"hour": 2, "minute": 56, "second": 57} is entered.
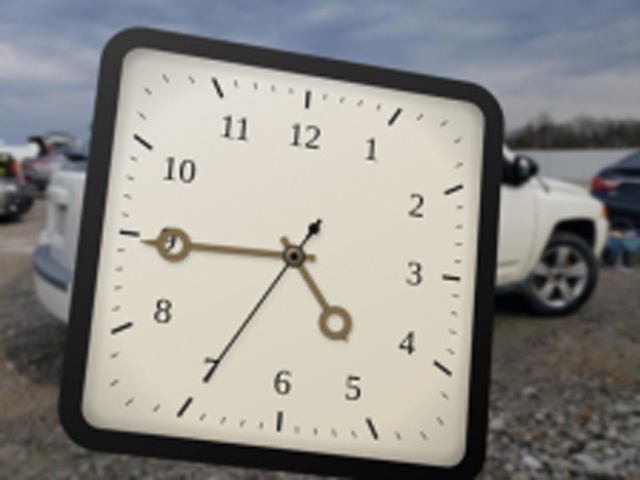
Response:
{"hour": 4, "minute": 44, "second": 35}
